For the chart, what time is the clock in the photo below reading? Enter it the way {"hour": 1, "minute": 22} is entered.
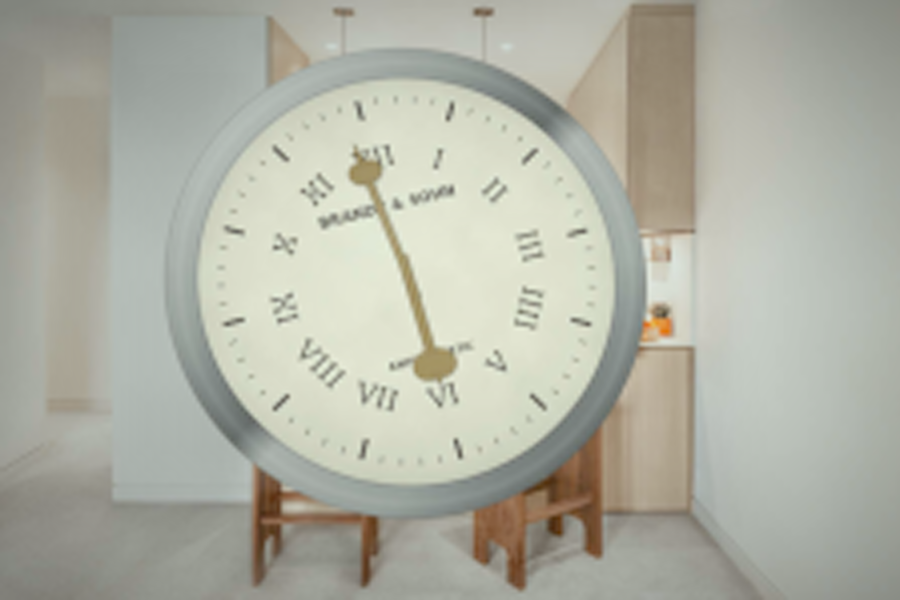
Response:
{"hour": 5, "minute": 59}
